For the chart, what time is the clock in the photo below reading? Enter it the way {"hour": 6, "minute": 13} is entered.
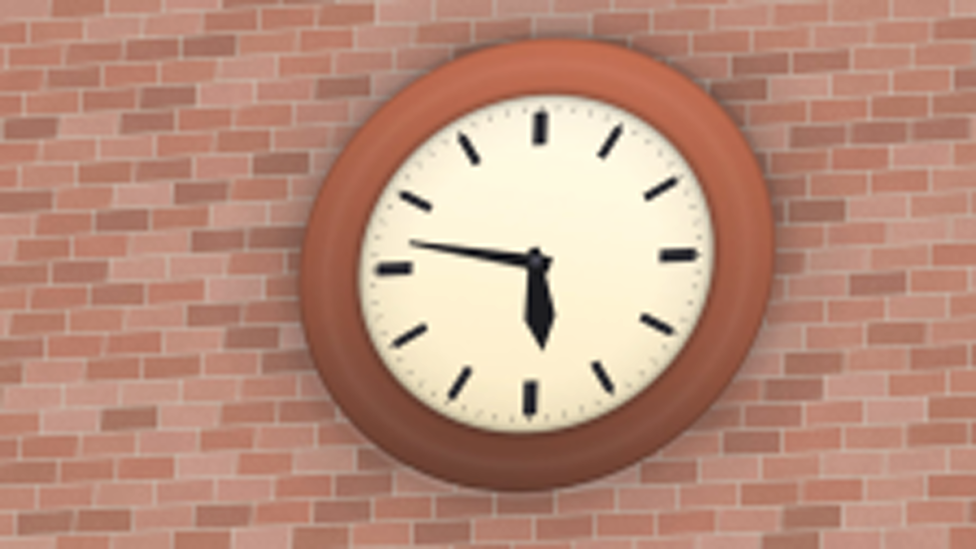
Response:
{"hour": 5, "minute": 47}
